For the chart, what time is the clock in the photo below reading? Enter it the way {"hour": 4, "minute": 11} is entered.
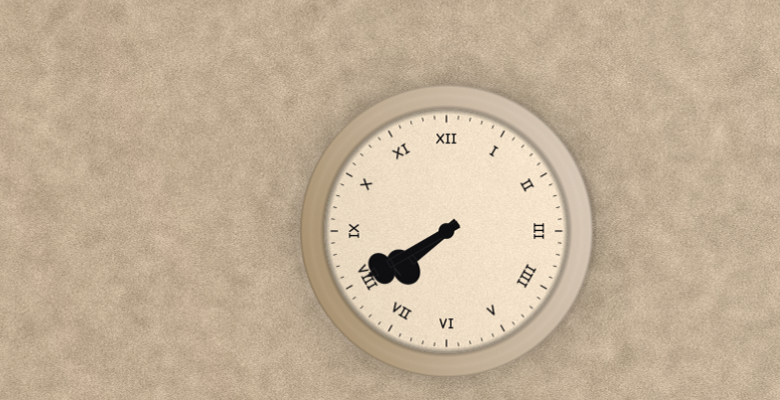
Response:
{"hour": 7, "minute": 40}
